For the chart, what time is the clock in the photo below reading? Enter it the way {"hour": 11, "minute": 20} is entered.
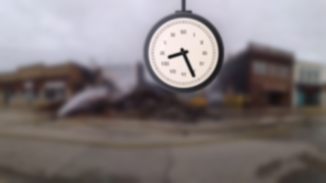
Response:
{"hour": 8, "minute": 26}
